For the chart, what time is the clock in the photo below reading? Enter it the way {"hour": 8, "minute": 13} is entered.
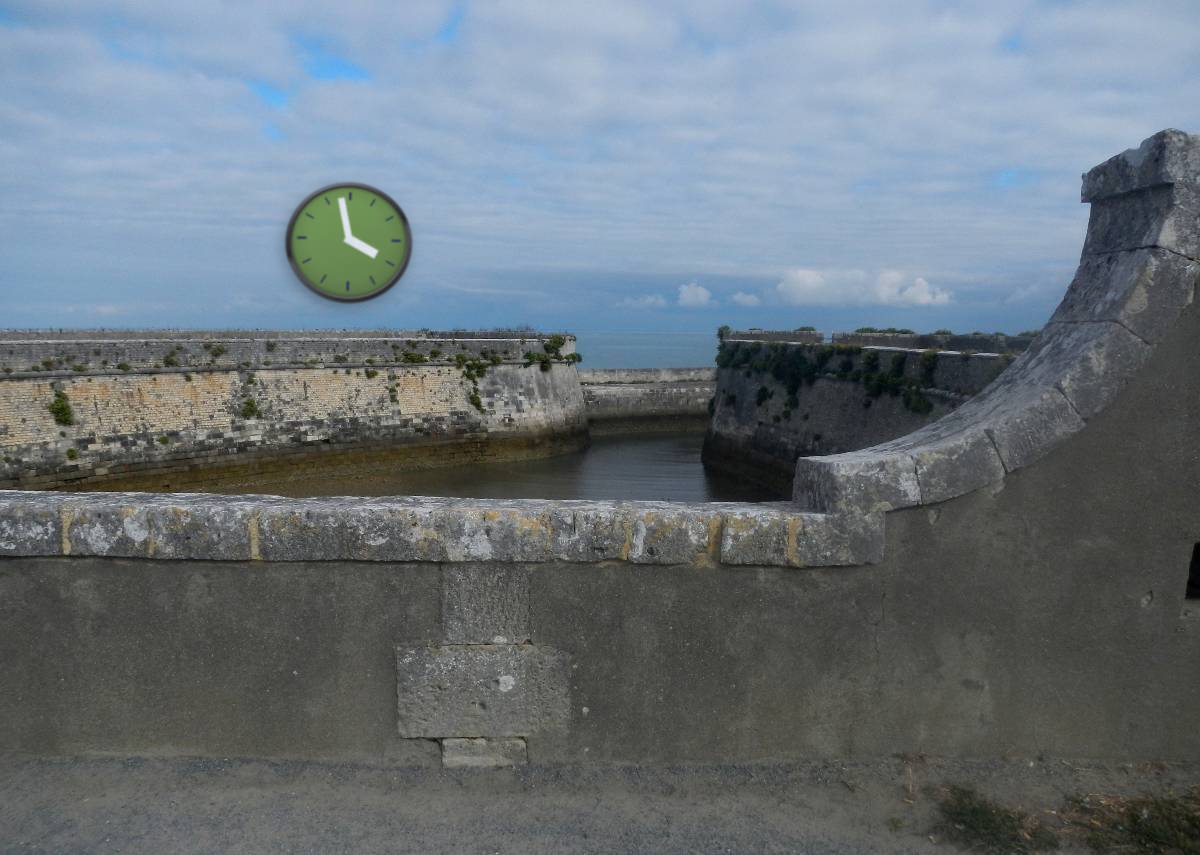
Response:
{"hour": 3, "minute": 58}
